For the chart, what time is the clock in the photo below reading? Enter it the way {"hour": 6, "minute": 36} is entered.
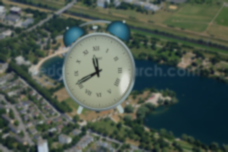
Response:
{"hour": 11, "minute": 41}
